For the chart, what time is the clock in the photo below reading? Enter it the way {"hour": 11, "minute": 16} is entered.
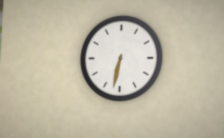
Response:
{"hour": 6, "minute": 32}
